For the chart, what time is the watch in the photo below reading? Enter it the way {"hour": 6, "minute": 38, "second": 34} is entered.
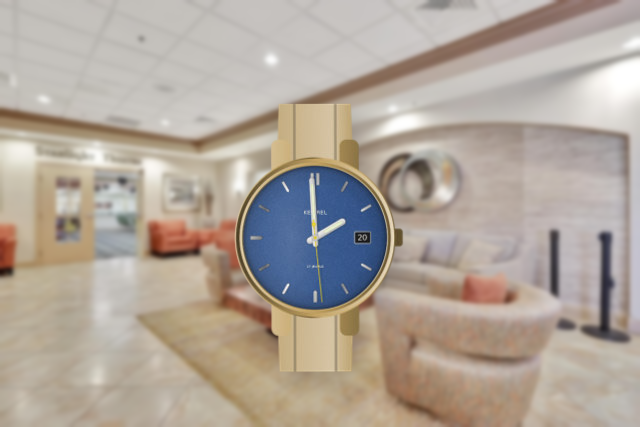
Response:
{"hour": 1, "minute": 59, "second": 29}
